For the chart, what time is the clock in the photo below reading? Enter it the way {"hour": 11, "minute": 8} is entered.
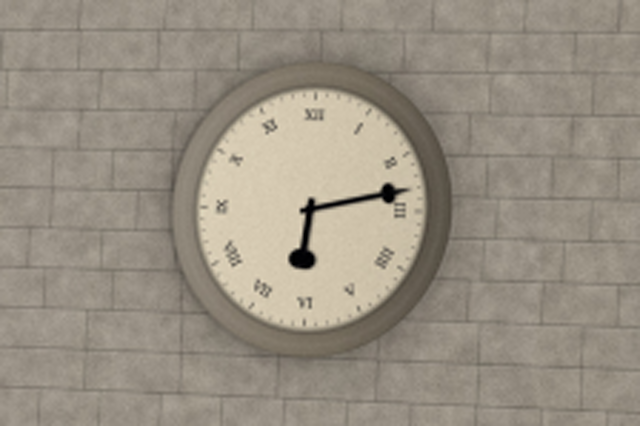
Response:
{"hour": 6, "minute": 13}
